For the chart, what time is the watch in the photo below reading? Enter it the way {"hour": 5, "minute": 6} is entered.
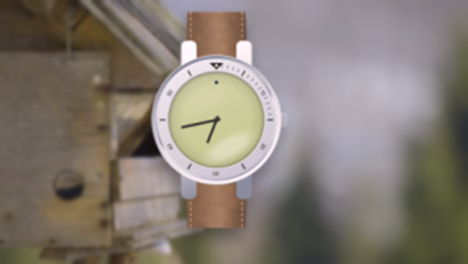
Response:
{"hour": 6, "minute": 43}
